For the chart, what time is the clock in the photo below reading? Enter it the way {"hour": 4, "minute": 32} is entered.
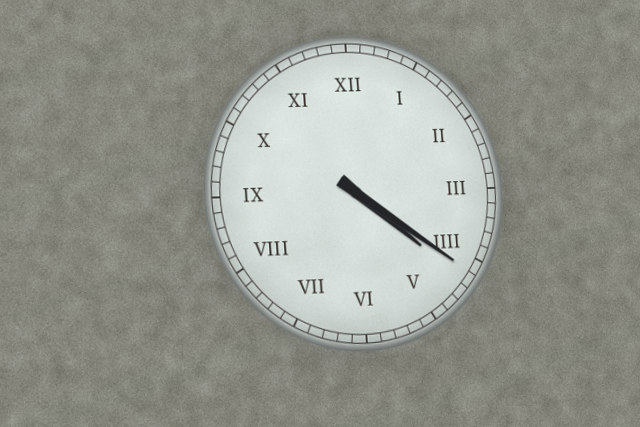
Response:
{"hour": 4, "minute": 21}
